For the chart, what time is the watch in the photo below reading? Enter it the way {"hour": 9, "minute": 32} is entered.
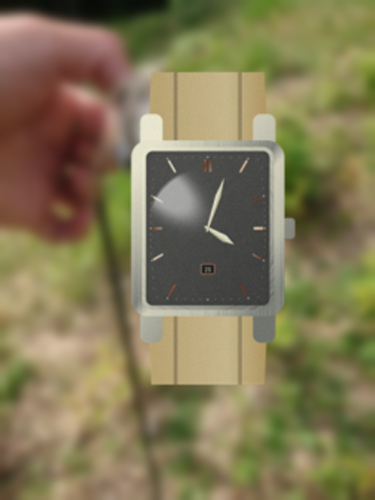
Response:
{"hour": 4, "minute": 3}
